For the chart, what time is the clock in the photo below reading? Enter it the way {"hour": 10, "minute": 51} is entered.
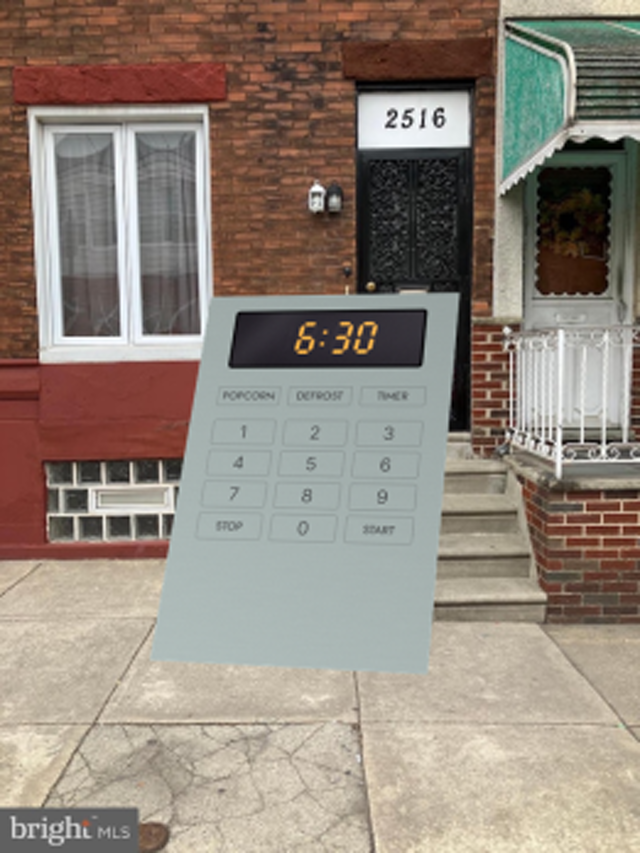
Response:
{"hour": 6, "minute": 30}
